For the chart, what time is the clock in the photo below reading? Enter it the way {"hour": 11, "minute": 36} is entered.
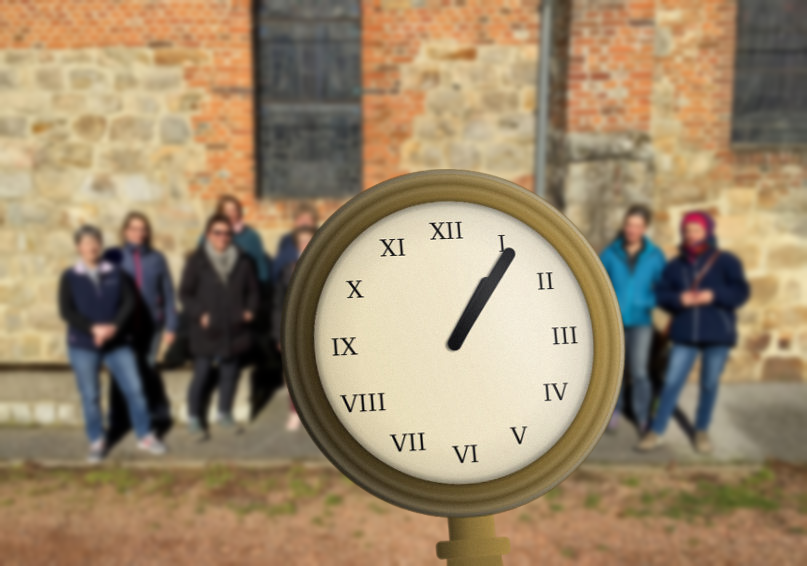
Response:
{"hour": 1, "minute": 6}
